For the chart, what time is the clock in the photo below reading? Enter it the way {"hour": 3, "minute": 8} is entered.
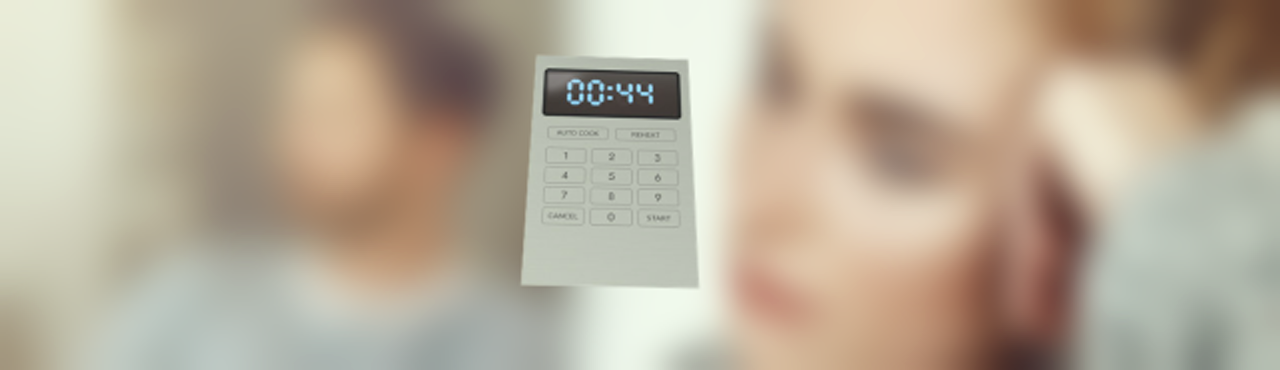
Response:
{"hour": 0, "minute": 44}
